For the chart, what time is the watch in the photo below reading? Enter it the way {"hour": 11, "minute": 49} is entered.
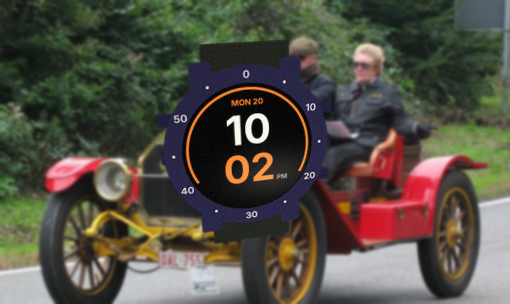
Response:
{"hour": 10, "minute": 2}
